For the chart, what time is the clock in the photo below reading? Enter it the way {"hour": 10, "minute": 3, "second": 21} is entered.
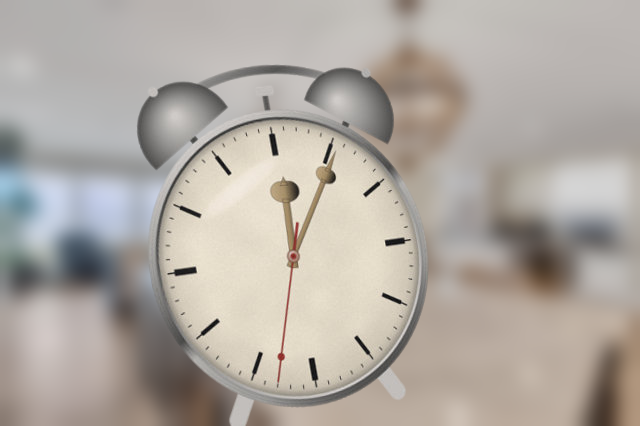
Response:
{"hour": 12, "minute": 5, "second": 33}
